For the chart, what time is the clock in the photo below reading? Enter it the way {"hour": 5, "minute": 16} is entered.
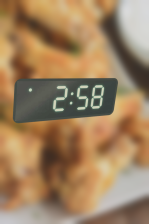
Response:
{"hour": 2, "minute": 58}
